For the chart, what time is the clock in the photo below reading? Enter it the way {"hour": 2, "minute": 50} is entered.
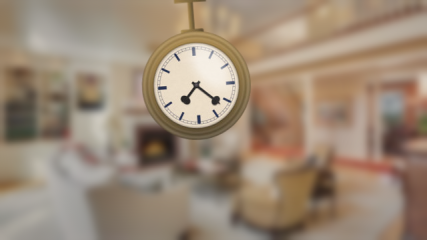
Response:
{"hour": 7, "minute": 22}
